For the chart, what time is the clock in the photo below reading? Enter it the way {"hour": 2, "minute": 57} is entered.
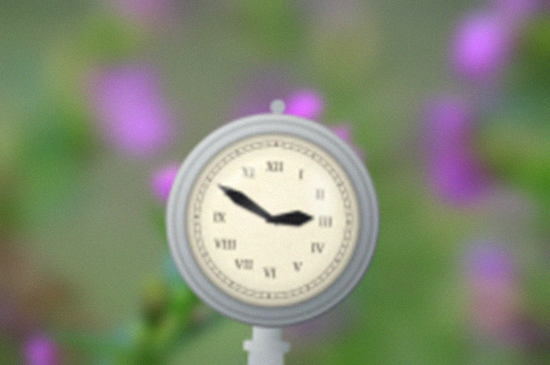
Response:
{"hour": 2, "minute": 50}
